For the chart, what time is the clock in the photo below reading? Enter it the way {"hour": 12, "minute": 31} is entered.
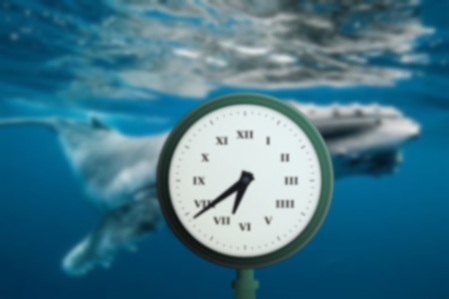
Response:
{"hour": 6, "minute": 39}
